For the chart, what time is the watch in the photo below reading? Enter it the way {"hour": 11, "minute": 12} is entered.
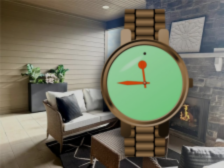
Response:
{"hour": 11, "minute": 45}
